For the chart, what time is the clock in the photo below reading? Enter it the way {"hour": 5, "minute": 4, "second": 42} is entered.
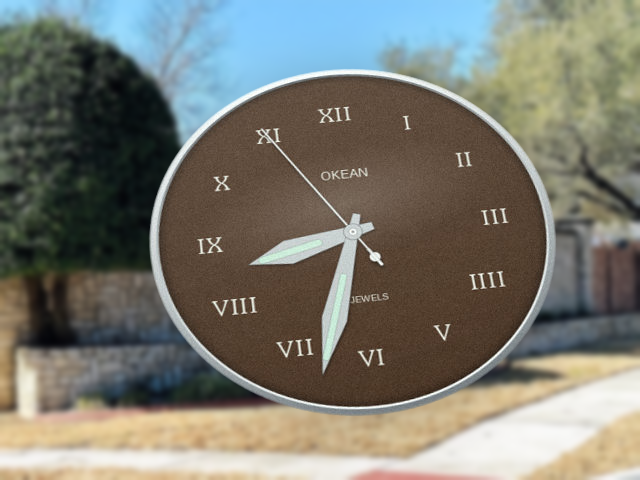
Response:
{"hour": 8, "minute": 32, "second": 55}
